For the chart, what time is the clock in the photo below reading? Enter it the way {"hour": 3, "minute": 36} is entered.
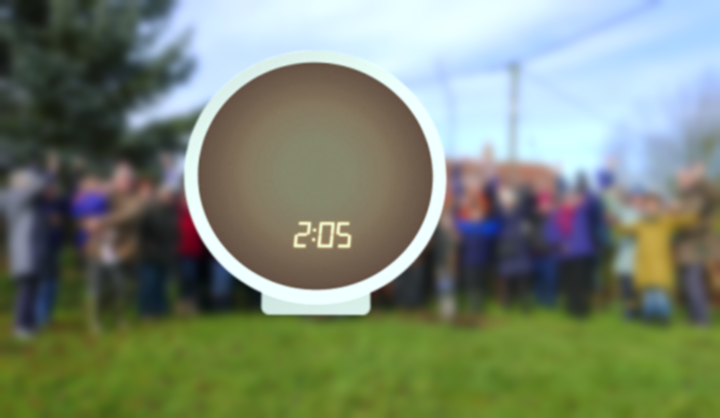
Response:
{"hour": 2, "minute": 5}
